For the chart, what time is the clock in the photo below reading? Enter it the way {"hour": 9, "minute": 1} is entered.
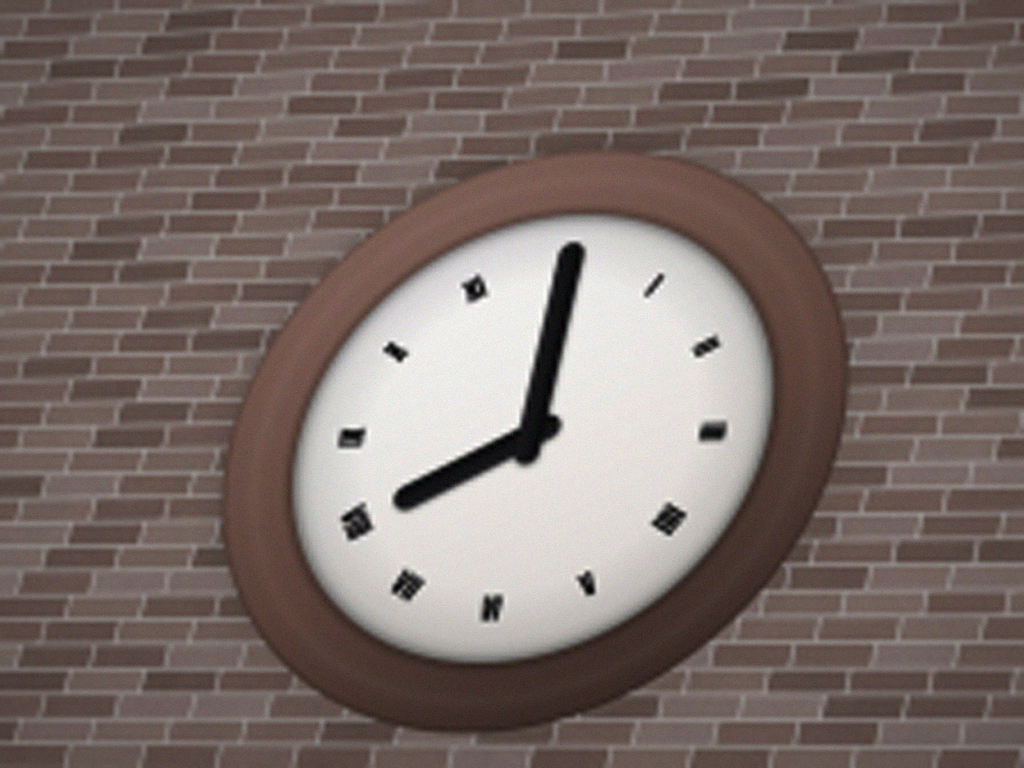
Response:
{"hour": 8, "minute": 0}
